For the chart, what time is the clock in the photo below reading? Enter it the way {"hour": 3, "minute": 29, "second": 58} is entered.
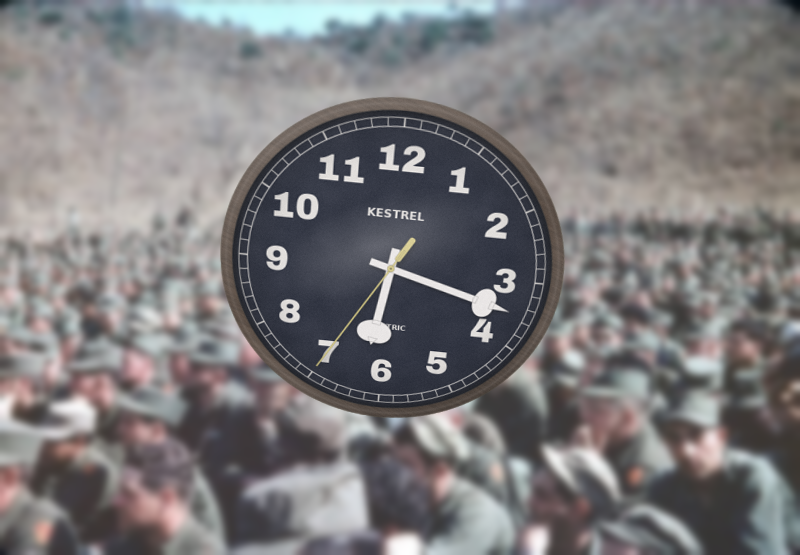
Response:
{"hour": 6, "minute": 17, "second": 35}
